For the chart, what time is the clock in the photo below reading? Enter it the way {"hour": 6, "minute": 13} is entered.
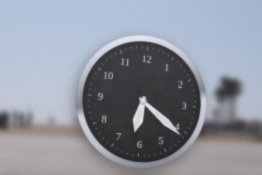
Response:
{"hour": 6, "minute": 21}
